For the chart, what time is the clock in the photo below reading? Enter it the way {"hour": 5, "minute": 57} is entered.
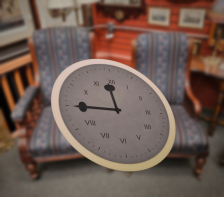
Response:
{"hour": 11, "minute": 45}
